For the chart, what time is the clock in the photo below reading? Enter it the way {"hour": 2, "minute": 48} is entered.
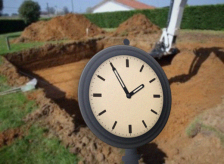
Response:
{"hour": 1, "minute": 55}
